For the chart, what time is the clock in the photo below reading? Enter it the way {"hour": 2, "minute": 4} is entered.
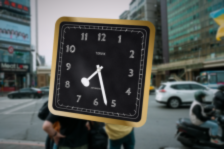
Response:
{"hour": 7, "minute": 27}
